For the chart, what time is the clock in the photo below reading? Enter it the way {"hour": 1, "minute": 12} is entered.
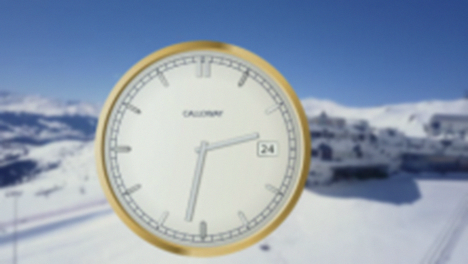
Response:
{"hour": 2, "minute": 32}
